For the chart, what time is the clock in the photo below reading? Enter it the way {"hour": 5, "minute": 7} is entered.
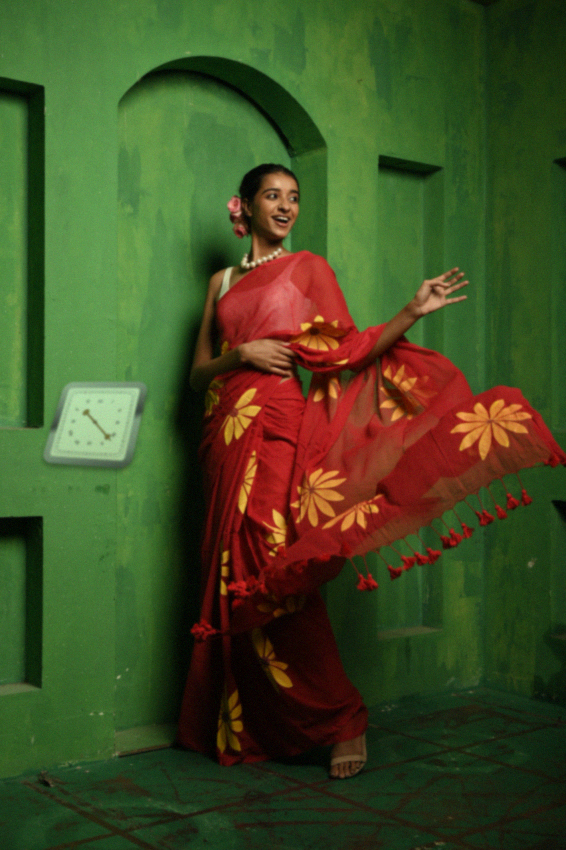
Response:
{"hour": 10, "minute": 22}
